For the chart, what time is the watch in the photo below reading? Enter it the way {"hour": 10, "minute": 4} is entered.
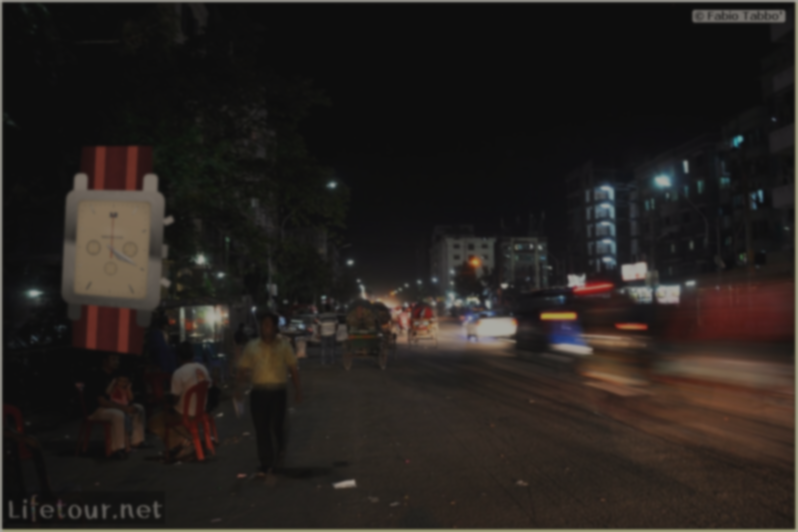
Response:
{"hour": 4, "minute": 20}
